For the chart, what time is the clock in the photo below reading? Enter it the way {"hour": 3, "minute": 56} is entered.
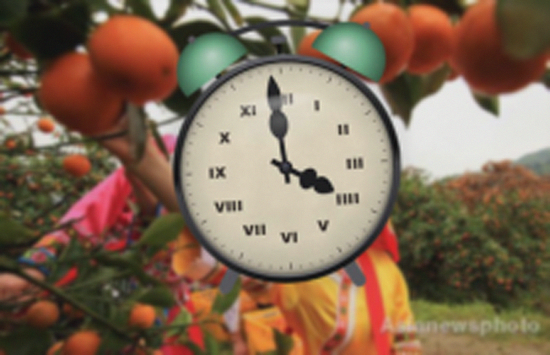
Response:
{"hour": 3, "minute": 59}
